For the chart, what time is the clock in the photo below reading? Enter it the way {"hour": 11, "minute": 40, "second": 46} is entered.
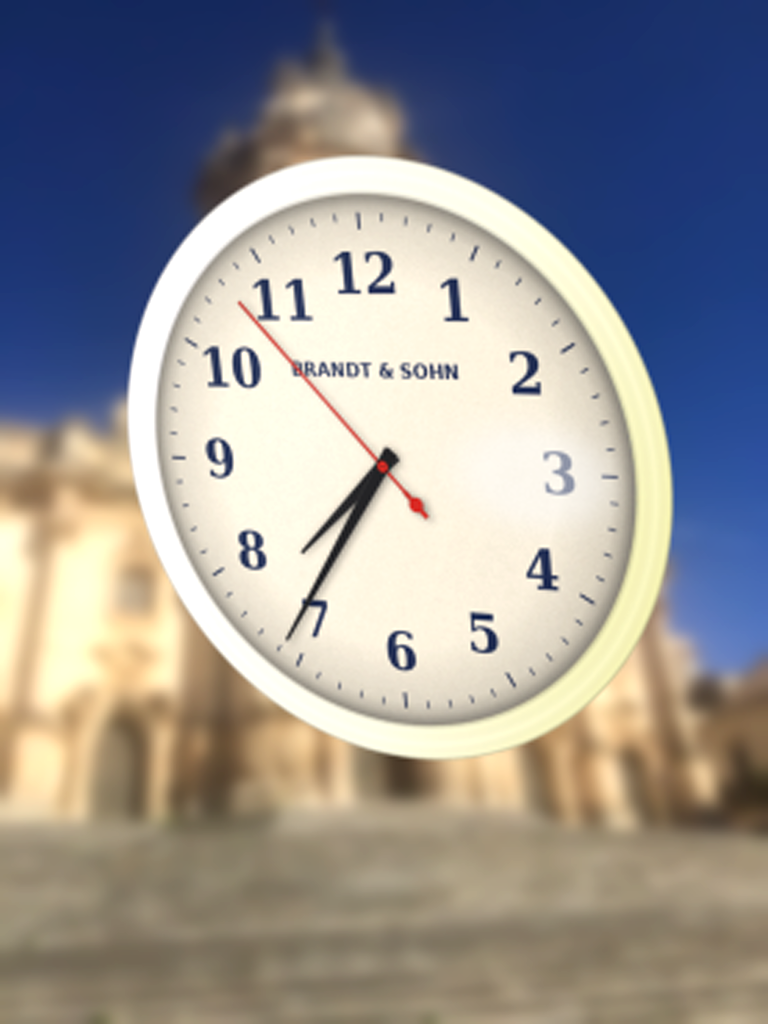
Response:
{"hour": 7, "minute": 35, "second": 53}
